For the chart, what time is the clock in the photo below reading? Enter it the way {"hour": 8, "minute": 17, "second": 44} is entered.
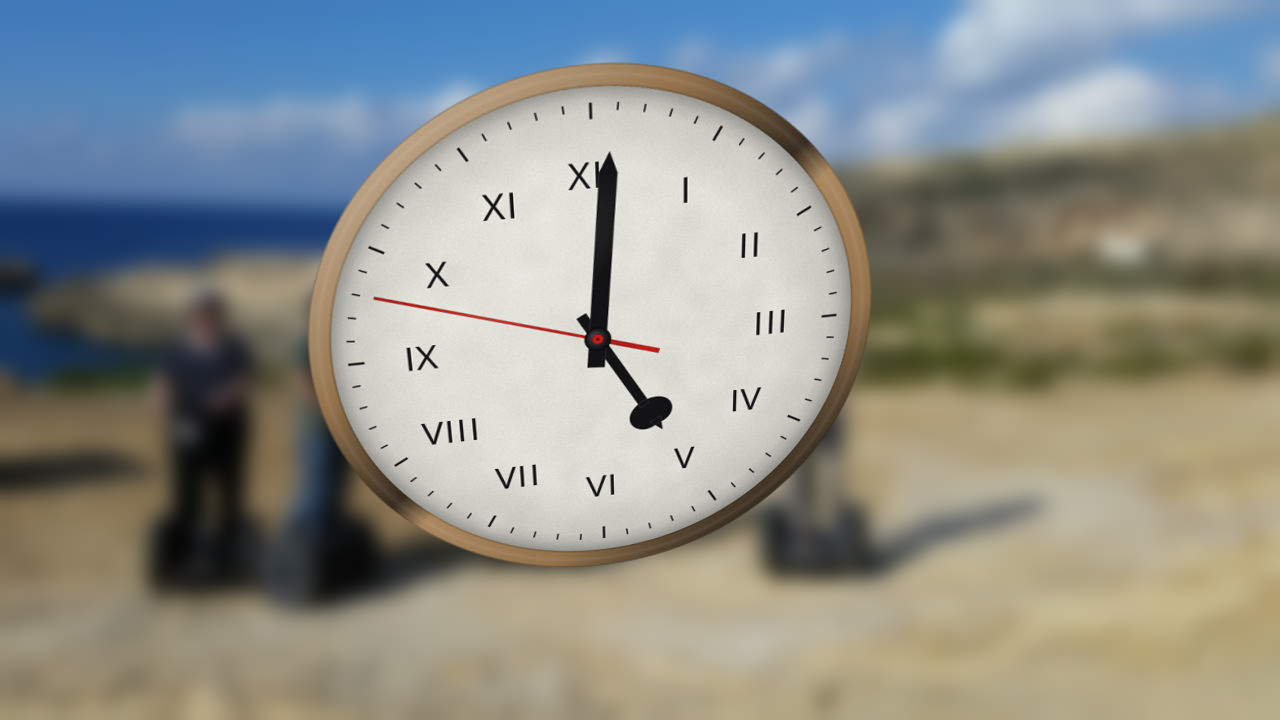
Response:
{"hour": 5, "minute": 0, "second": 48}
